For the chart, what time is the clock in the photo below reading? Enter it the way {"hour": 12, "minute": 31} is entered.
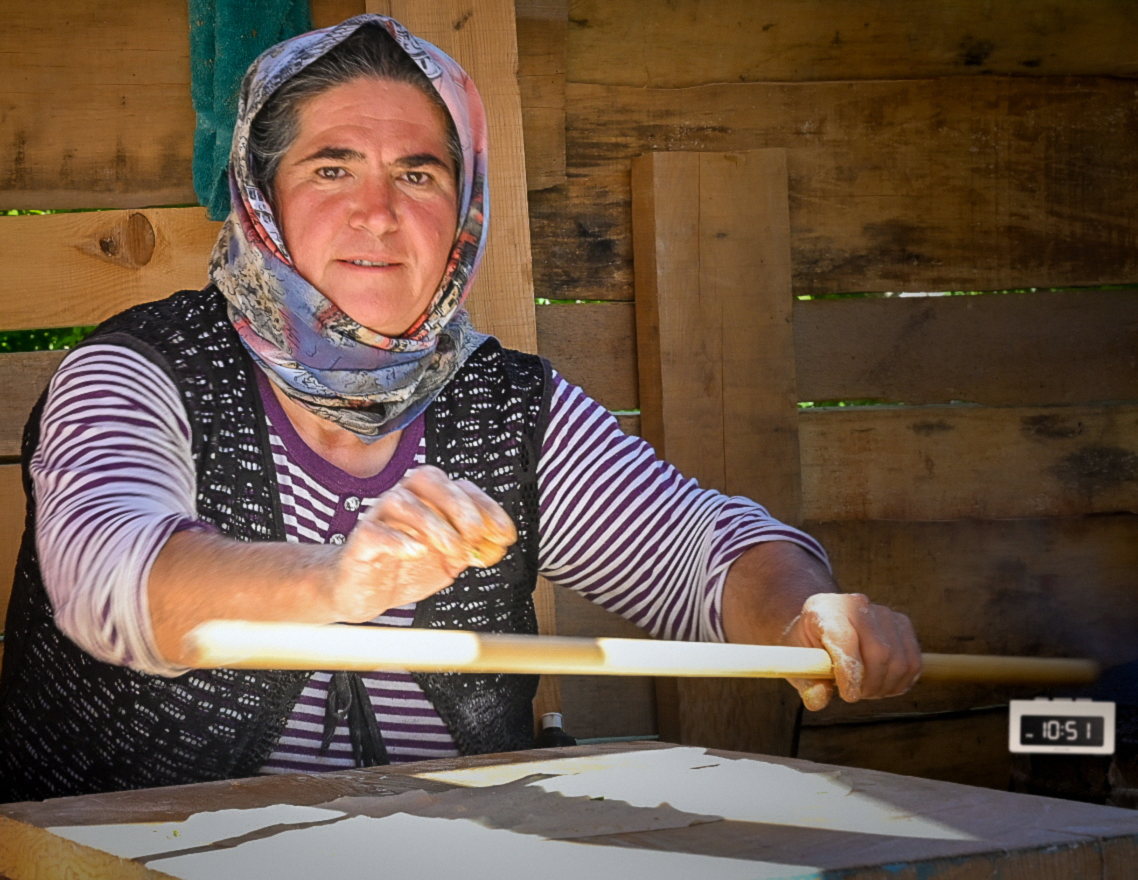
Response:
{"hour": 10, "minute": 51}
